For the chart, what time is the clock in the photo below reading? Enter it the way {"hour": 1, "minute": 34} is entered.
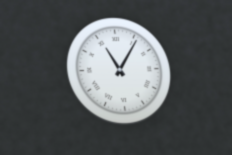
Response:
{"hour": 11, "minute": 6}
